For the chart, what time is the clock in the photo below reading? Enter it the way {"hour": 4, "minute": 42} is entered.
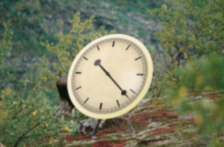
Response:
{"hour": 10, "minute": 22}
